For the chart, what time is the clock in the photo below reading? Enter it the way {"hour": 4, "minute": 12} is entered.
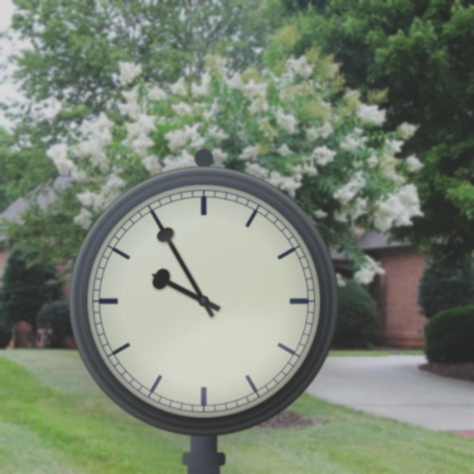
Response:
{"hour": 9, "minute": 55}
